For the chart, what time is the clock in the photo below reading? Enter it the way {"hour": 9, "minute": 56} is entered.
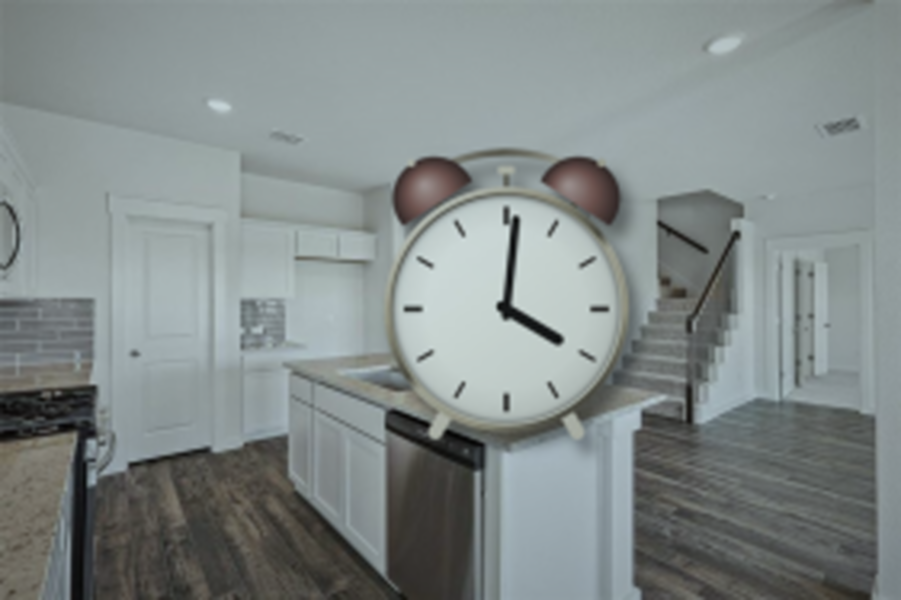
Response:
{"hour": 4, "minute": 1}
